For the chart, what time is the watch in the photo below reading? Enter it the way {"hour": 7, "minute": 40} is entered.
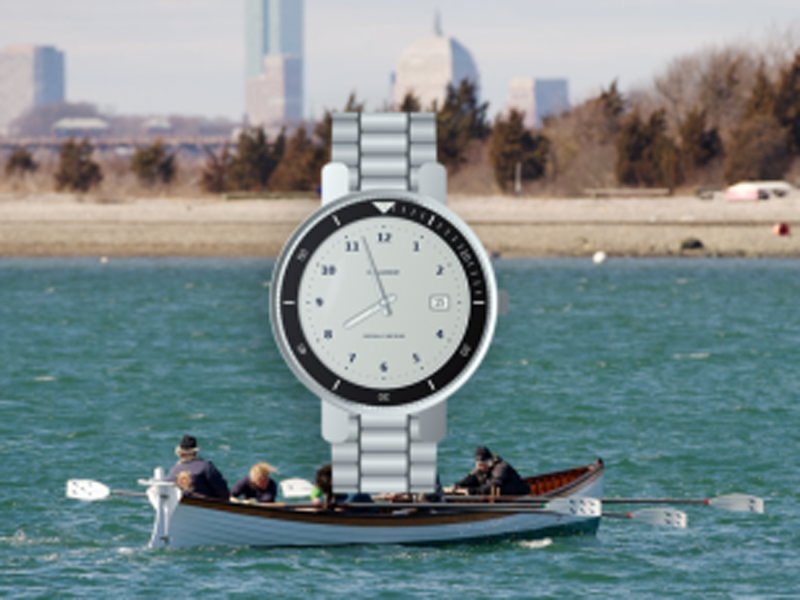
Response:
{"hour": 7, "minute": 57}
